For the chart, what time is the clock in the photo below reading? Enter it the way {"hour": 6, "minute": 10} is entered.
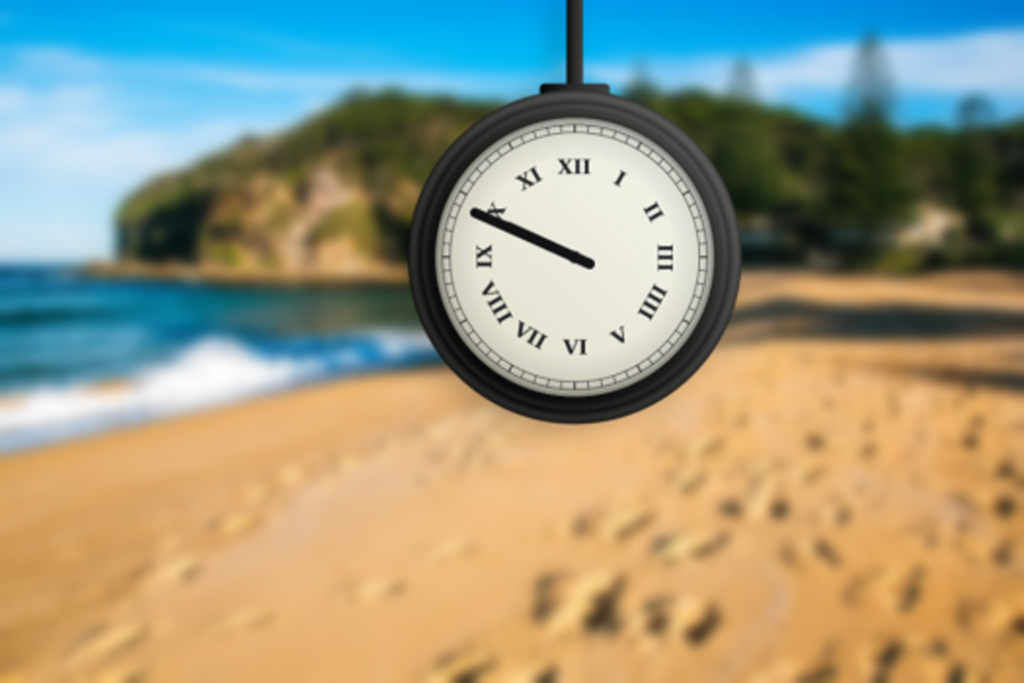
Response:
{"hour": 9, "minute": 49}
